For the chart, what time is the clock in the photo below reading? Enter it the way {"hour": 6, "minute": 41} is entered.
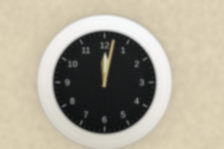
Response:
{"hour": 12, "minute": 2}
